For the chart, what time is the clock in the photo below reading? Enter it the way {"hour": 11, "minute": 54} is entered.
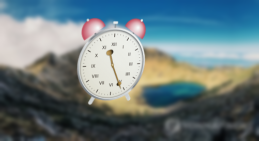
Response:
{"hour": 11, "minute": 26}
